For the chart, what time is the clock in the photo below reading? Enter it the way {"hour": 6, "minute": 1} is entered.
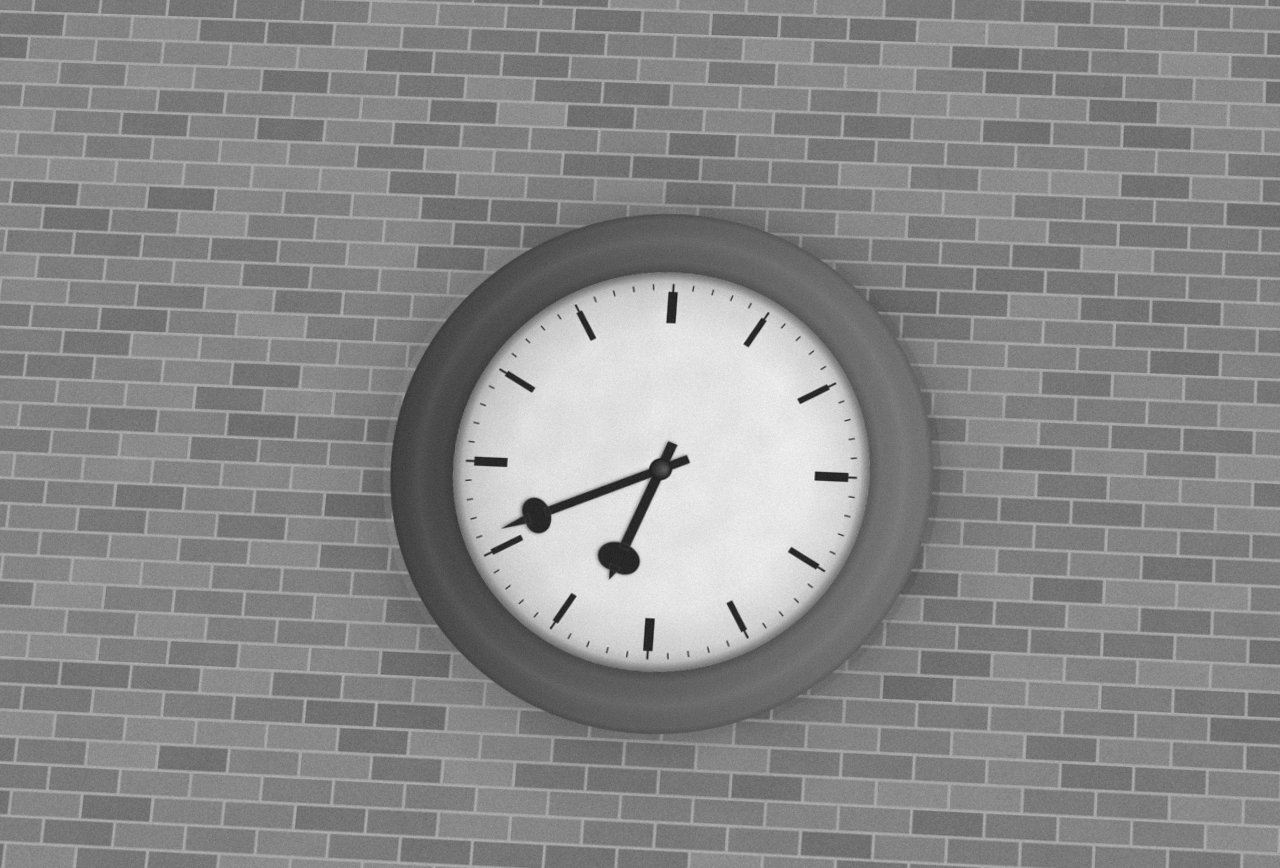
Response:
{"hour": 6, "minute": 41}
